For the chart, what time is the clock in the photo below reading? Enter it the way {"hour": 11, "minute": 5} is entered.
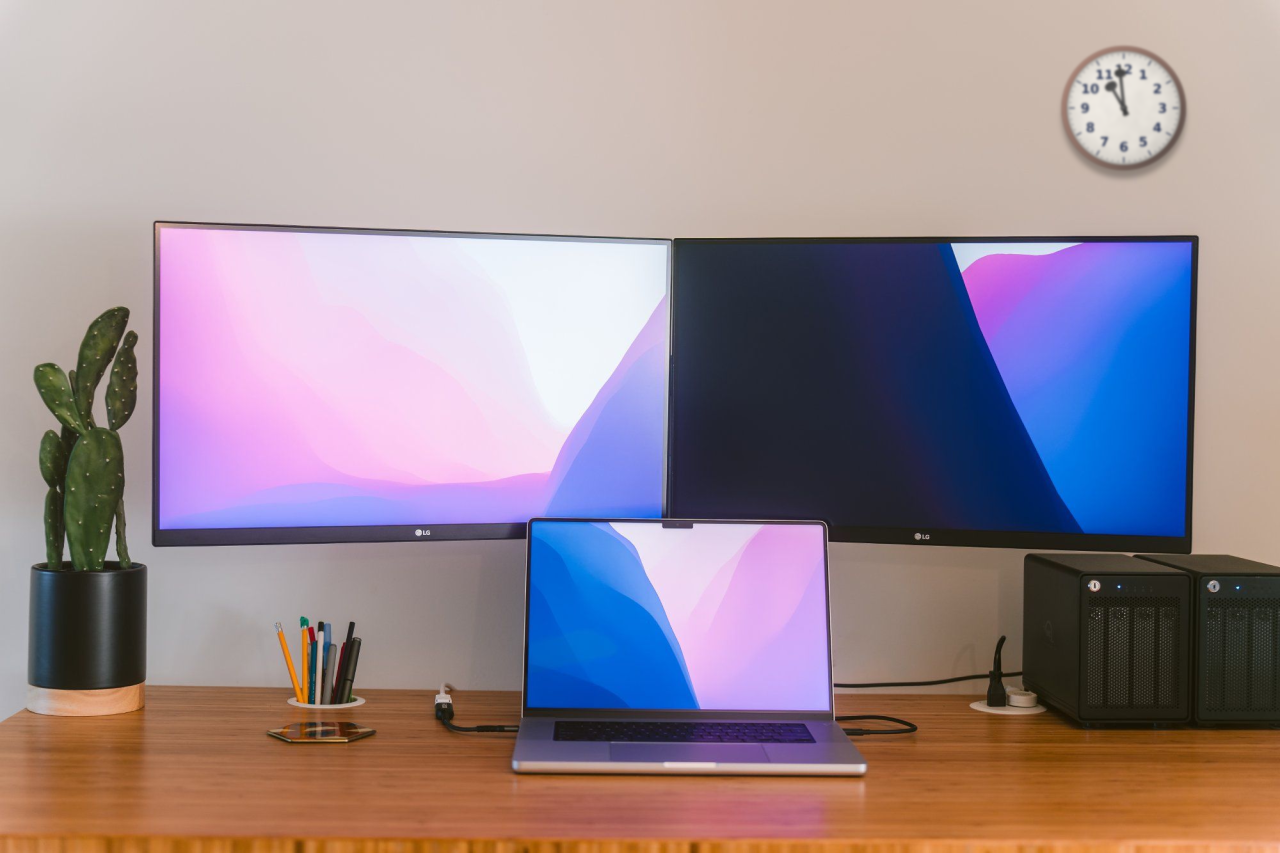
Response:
{"hour": 10, "minute": 59}
